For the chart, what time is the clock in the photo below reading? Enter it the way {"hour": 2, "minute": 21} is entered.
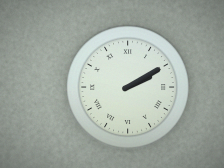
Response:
{"hour": 2, "minute": 10}
